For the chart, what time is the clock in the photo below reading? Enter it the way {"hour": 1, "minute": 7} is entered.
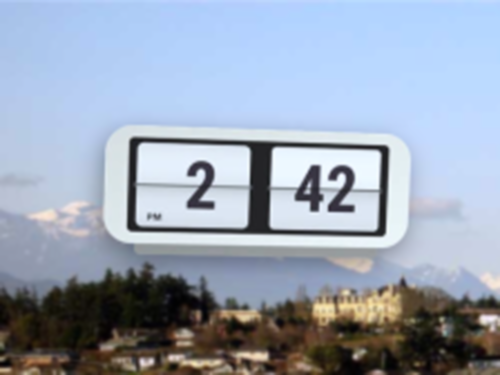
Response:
{"hour": 2, "minute": 42}
